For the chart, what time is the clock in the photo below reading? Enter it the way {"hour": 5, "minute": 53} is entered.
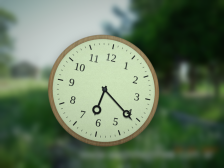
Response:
{"hour": 6, "minute": 21}
